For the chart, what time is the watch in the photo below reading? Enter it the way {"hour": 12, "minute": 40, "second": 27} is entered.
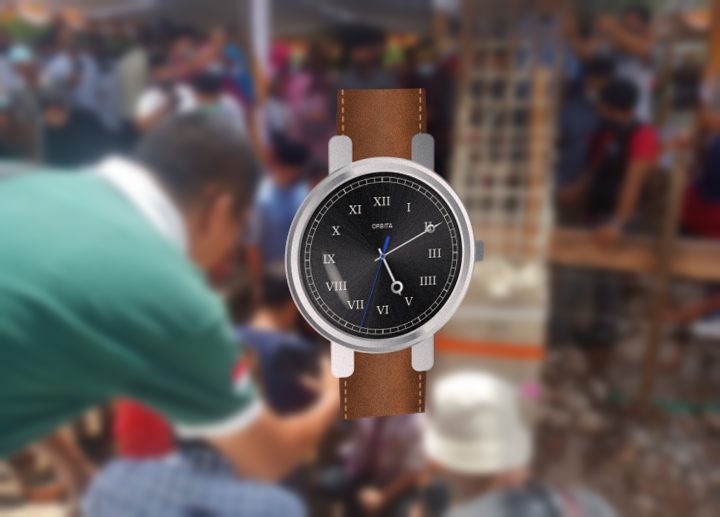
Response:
{"hour": 5, "minute": 10, "second": 33}
